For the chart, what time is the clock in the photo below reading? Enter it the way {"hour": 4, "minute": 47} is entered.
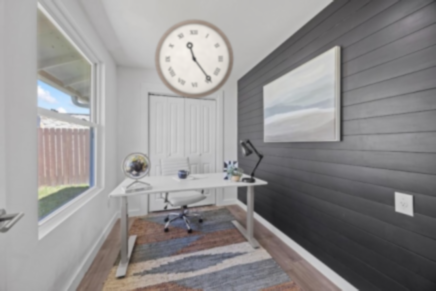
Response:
{"hour": 11, "minute": 24}
